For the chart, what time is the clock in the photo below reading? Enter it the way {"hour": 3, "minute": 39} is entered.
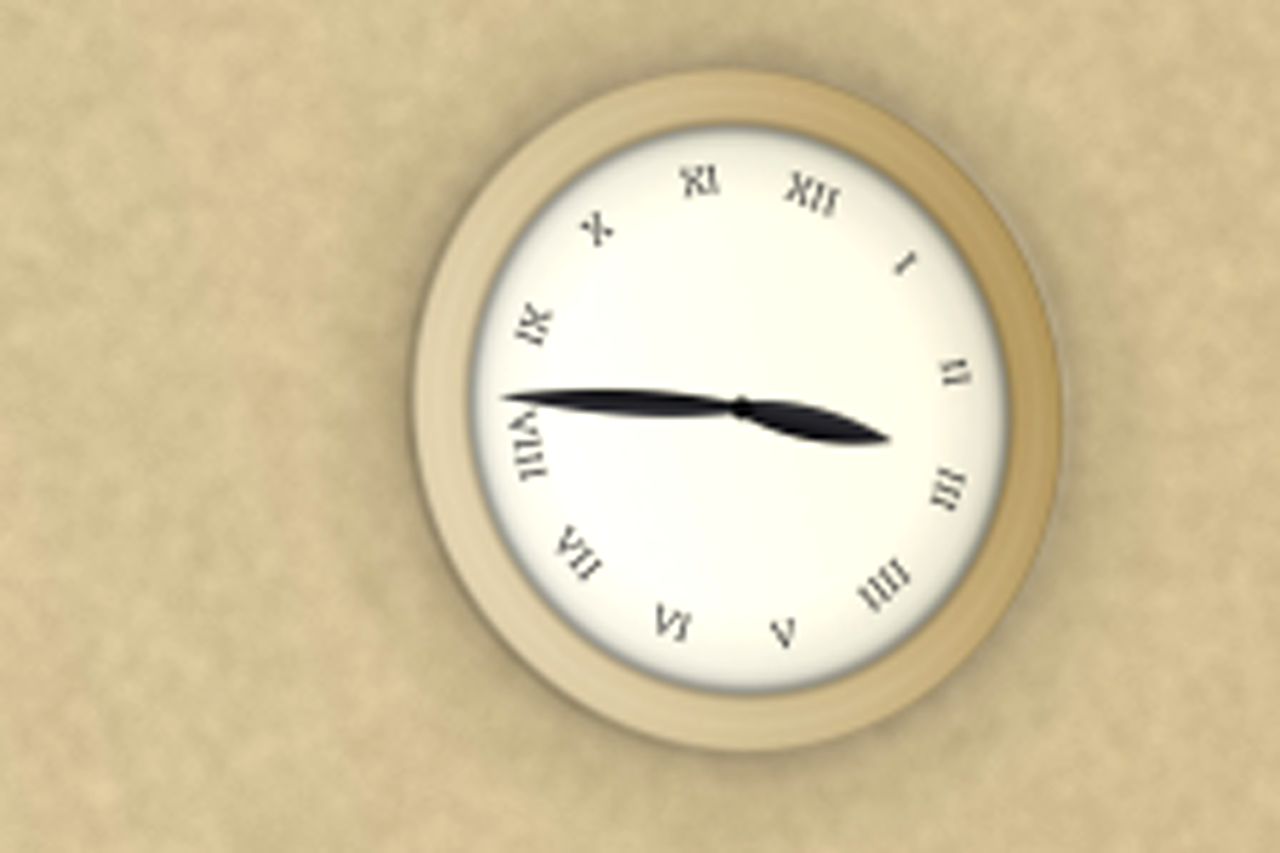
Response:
{"hour": 2, "minute": 42}
